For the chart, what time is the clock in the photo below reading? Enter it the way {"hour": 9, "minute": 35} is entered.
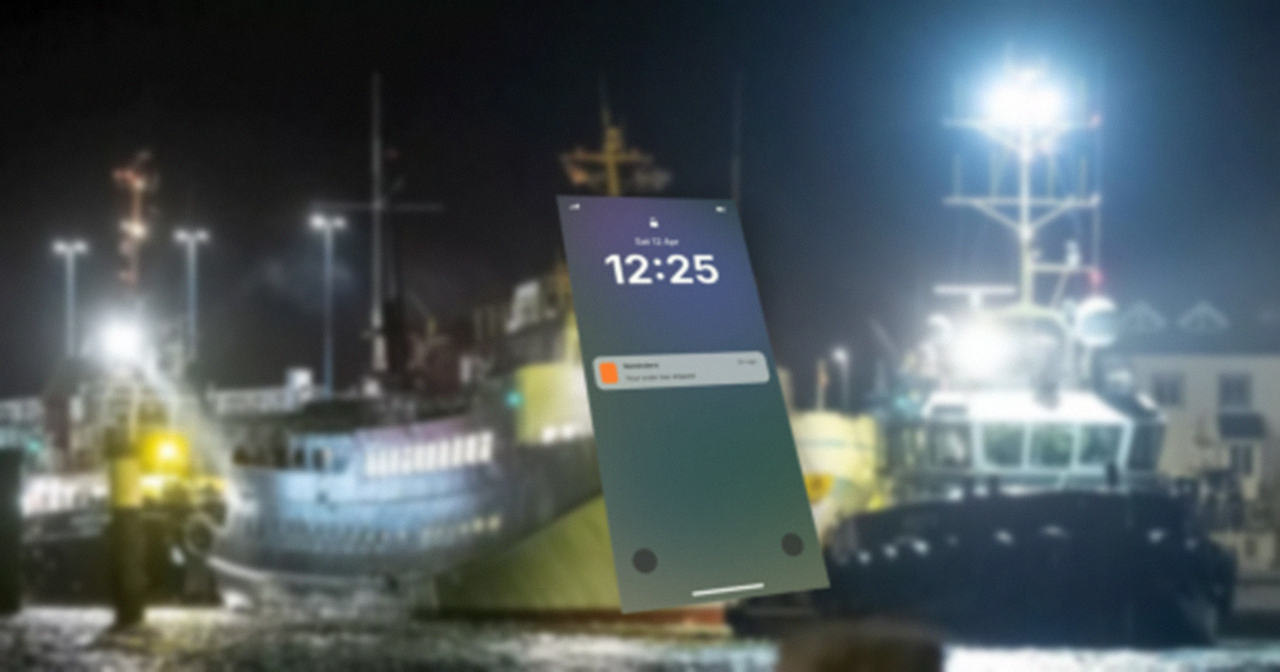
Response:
{"hour": 12, "minute": 25}
